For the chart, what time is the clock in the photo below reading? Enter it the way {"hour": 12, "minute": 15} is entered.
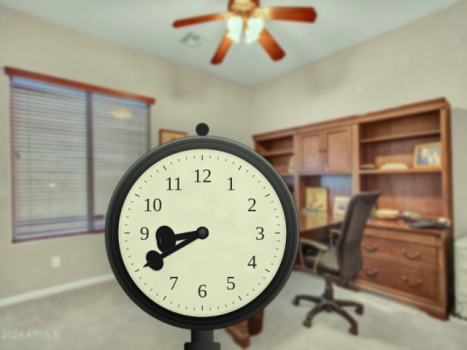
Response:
{"hour": 8, "minute": 40}
